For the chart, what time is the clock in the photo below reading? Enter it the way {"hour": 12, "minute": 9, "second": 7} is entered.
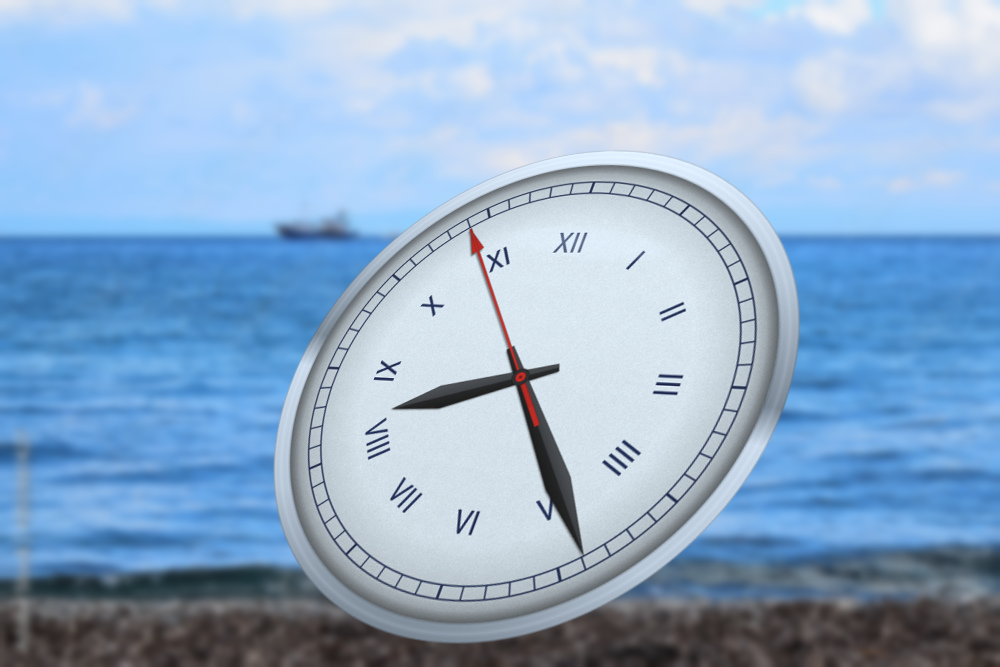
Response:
{"hour": 8, "minute": 23, "second": 54}
